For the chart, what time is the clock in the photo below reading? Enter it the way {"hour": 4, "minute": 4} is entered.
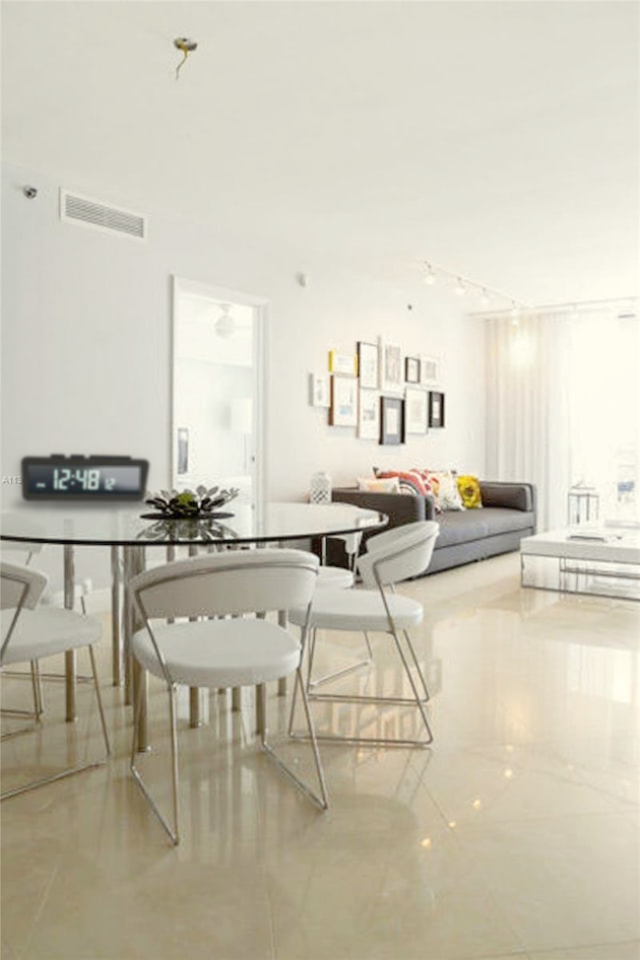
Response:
{"hour": 12, "minute": 48}
